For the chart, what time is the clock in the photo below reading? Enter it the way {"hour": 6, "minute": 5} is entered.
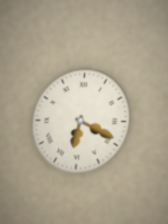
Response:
{"hour": 6, "minute": 19}
